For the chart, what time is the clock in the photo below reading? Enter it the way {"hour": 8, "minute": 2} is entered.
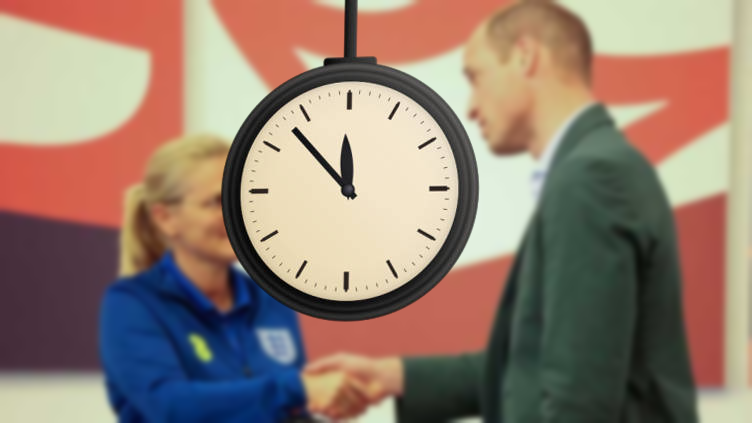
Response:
{"hour": 11, "minute": 53}
